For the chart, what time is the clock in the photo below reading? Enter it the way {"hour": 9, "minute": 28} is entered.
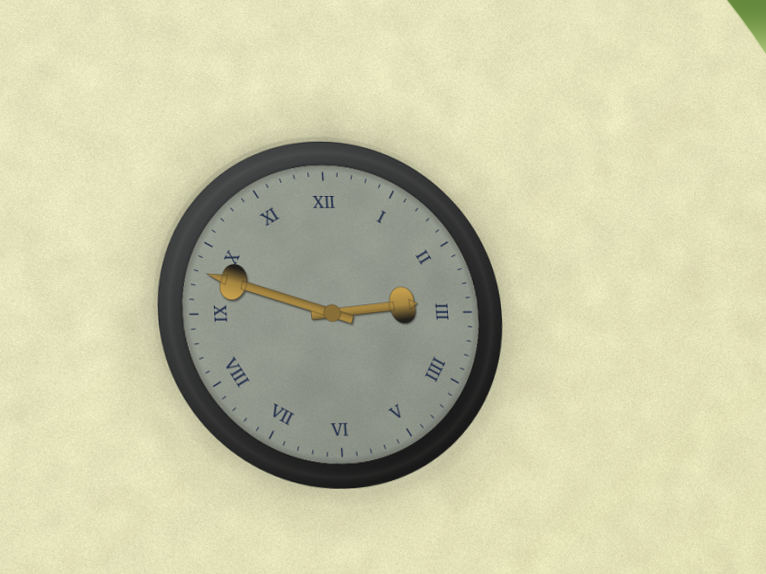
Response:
{"hour": 2, "minute": 48}
